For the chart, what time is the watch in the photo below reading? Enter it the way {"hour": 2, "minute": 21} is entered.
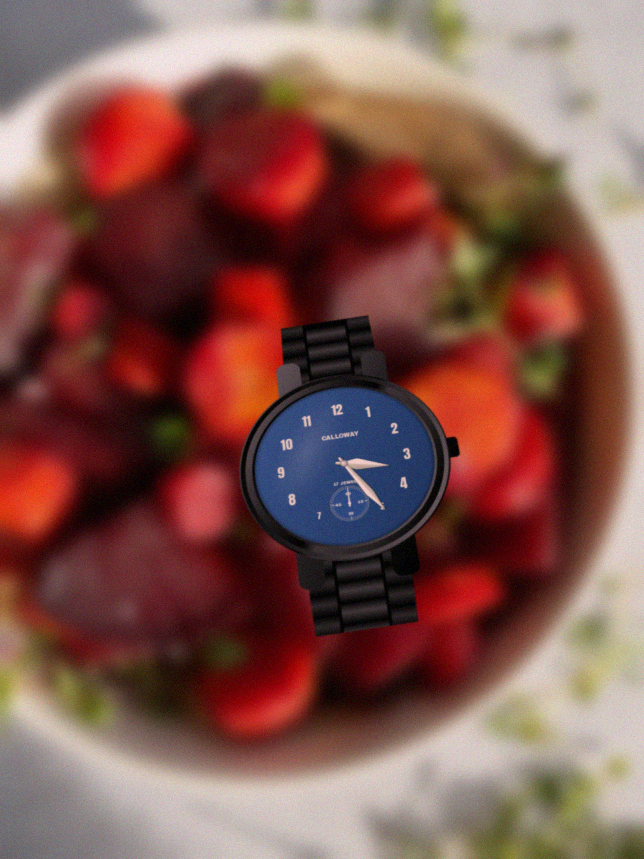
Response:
{"hour": 3, "minute": 25}
